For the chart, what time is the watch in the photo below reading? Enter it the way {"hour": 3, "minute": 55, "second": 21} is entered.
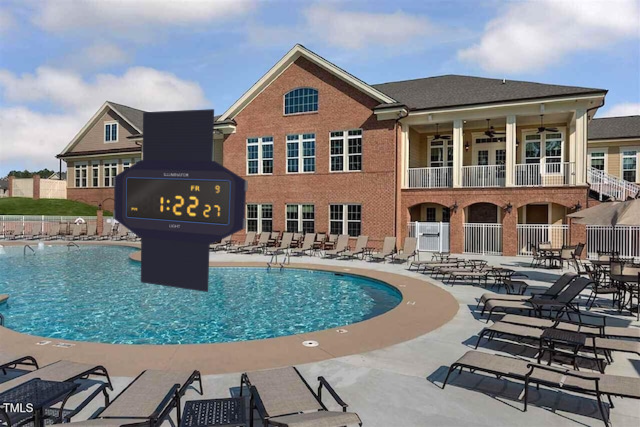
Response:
{"hour": 1, "minute": 22, "second": 27}
